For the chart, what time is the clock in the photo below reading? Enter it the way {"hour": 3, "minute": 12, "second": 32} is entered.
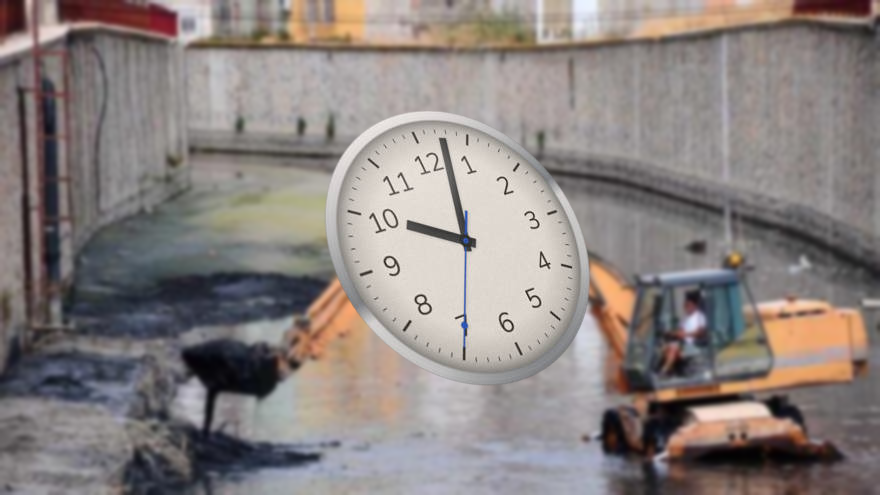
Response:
{"hour": 10, "minute": 2, "second": 35}
